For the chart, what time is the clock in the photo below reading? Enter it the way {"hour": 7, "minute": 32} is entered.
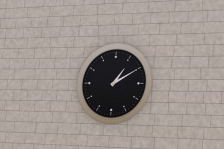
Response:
{"hour": 1, "minute": 10}
